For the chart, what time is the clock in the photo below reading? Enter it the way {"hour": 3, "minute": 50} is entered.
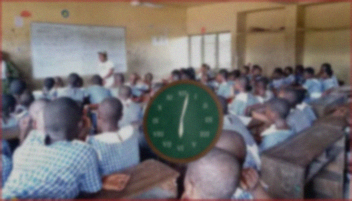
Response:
{"hour": 6, "minute": 2}
